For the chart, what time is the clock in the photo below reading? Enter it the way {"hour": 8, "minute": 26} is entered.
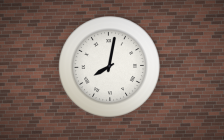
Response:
{"hour": 8, "minute": 2}
